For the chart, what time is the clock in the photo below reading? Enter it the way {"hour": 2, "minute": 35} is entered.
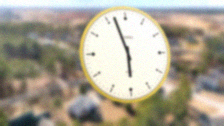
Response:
{"hour": 5, "minute": 57}
